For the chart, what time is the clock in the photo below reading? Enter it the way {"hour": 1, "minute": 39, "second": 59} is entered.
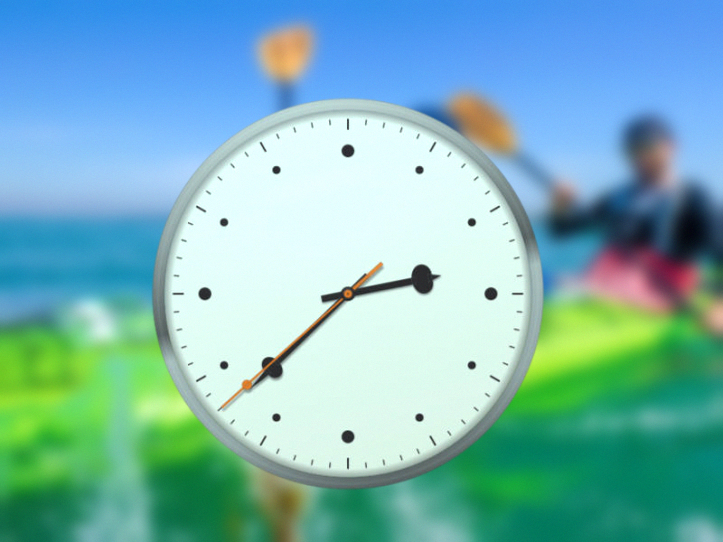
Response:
{"hour": 2, "minute": 37, "second": 38}
